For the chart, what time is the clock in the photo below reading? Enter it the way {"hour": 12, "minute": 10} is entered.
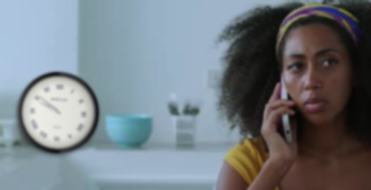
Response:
{"hour": 9, "minute": 51}
